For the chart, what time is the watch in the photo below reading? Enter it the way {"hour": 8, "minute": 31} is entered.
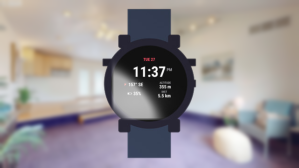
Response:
{"hour": 11, "minute": 37}
